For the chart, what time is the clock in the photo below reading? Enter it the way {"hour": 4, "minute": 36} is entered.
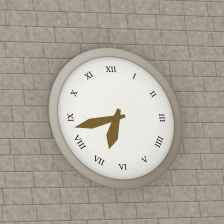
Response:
{"hour": 6, "minute": 43}
